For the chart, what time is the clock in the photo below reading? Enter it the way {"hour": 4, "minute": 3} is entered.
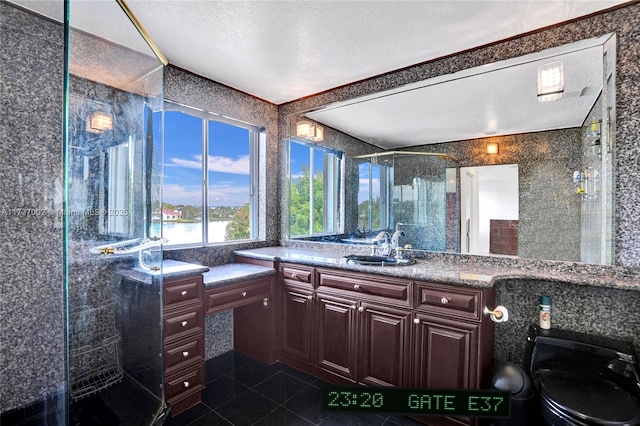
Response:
{"hour": 23, "minute": 20}
